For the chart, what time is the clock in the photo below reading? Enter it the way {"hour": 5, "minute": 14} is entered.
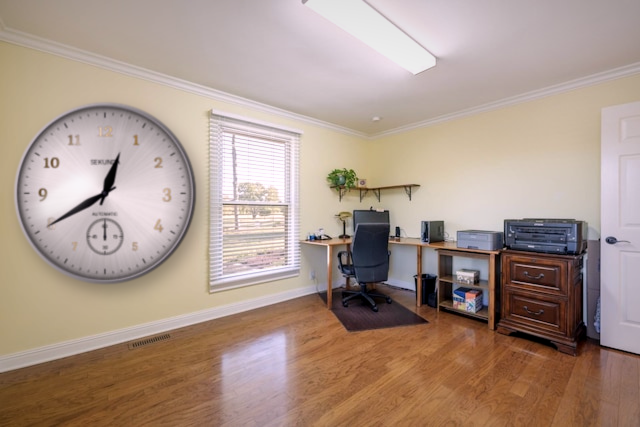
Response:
{"hour": 12, "minute": 40}
